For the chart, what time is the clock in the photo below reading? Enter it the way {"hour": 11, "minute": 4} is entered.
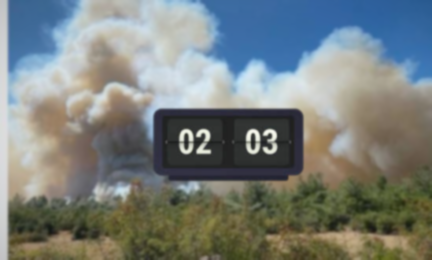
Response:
{"hour": 2, "minute": 3}
